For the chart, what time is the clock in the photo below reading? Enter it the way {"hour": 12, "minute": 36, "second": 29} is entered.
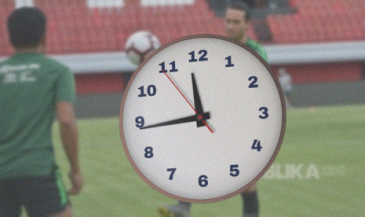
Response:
{"hour": 11, "minute": 43, "second": 54}
